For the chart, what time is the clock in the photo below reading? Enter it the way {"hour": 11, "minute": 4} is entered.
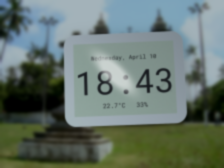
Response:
{"hour": 18, "minute": 43}
